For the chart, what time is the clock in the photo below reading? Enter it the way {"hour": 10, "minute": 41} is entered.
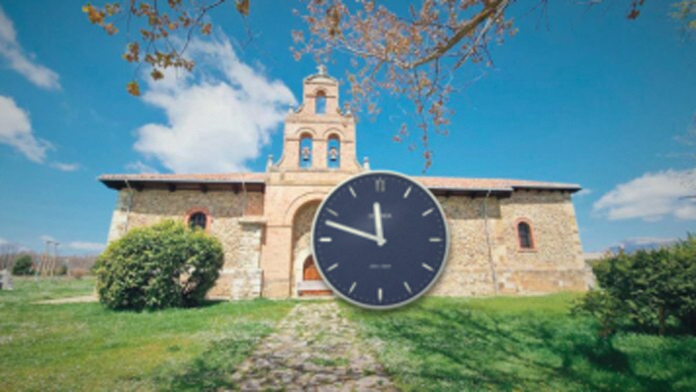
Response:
{"hour": 11, "minute": 48}
